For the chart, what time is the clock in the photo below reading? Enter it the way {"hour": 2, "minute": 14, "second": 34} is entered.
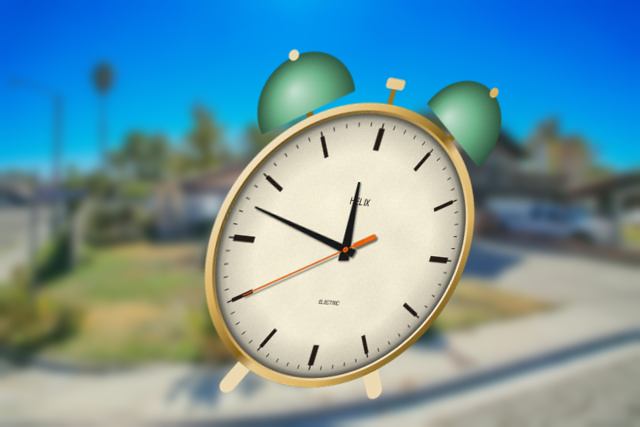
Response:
{"hour": 11, "minute": 47, "second": 40}
